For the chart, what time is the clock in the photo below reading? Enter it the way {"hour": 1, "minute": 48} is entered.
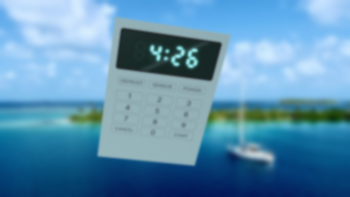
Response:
{"hour": 4, "minute": 26}
